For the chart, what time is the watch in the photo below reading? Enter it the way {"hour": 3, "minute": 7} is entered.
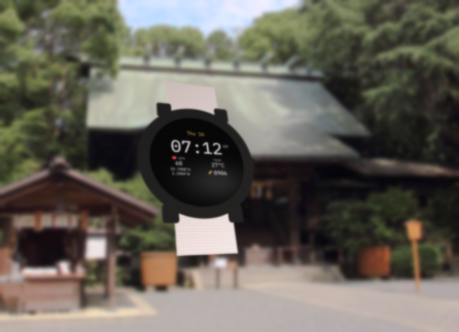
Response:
{"hour": 7, "minute": 12}
